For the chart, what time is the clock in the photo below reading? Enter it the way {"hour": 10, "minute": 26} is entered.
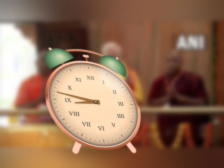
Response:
{"hour": 8, "minute": 47}
